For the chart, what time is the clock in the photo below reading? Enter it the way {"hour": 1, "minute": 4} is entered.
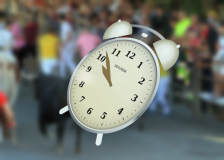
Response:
{"hour": 9, "minute": 52}
